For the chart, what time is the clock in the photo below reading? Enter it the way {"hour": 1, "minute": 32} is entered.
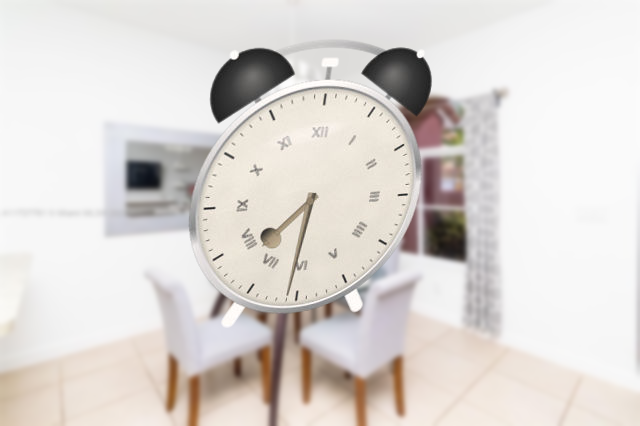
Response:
{"hour": 7, "minute": 31}
